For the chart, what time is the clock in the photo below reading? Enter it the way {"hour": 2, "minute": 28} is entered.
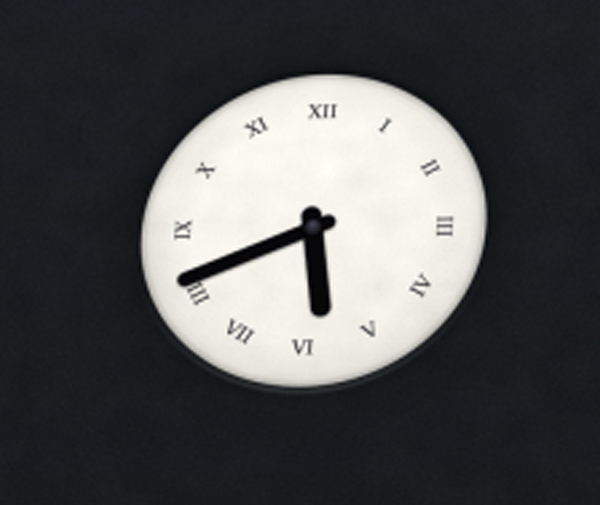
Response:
{"hour": 5, "minute": 41}
